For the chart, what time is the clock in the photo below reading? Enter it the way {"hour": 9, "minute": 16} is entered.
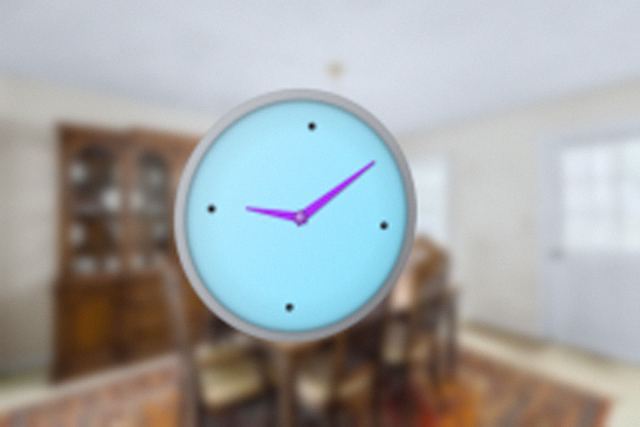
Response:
{"hour": 9, "minute": 8}
